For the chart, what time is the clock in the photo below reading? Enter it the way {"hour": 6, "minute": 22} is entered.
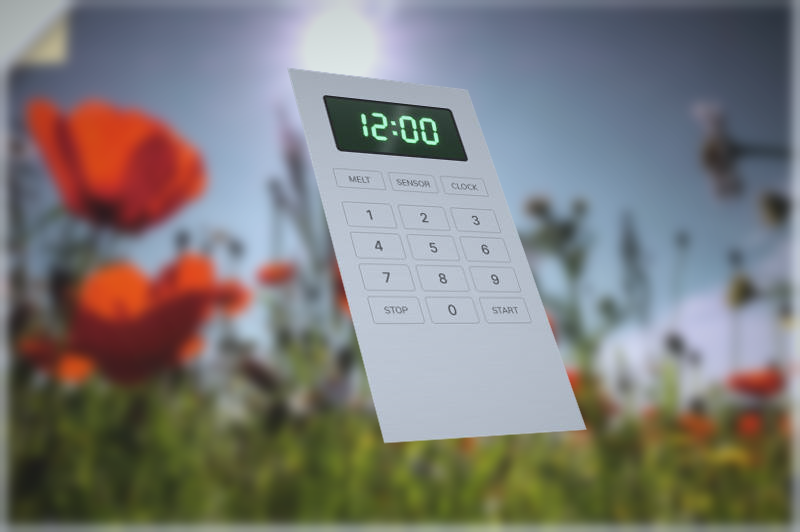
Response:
{"hour": 12, "minute": 0}
